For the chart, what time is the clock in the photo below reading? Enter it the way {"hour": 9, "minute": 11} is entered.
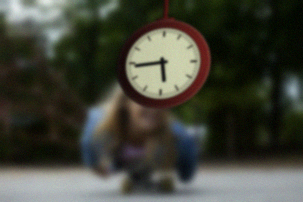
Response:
{"hour": 5, "minute": 44}
